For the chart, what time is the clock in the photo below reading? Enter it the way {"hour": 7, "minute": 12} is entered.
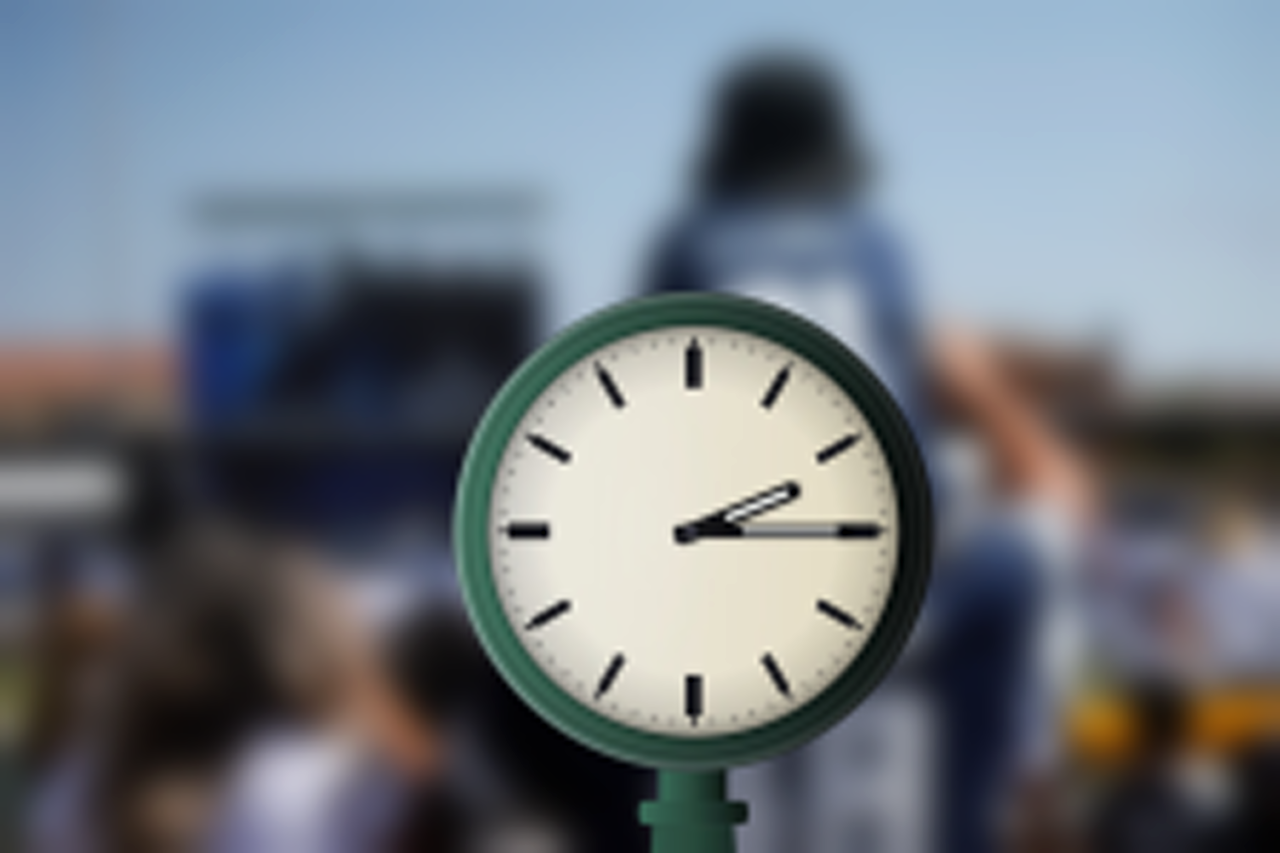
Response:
{"hour": 2, "minute": 15}
